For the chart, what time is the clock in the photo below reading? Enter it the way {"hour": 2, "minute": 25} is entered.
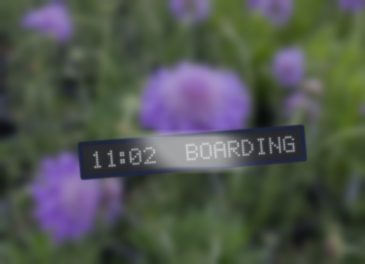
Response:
{"hour": 11, "minute": 2}
